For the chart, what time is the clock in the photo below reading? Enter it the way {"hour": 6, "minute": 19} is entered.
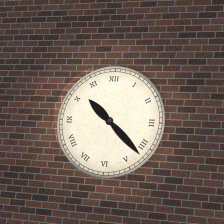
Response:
{"hour": 10, "minute": 22}
